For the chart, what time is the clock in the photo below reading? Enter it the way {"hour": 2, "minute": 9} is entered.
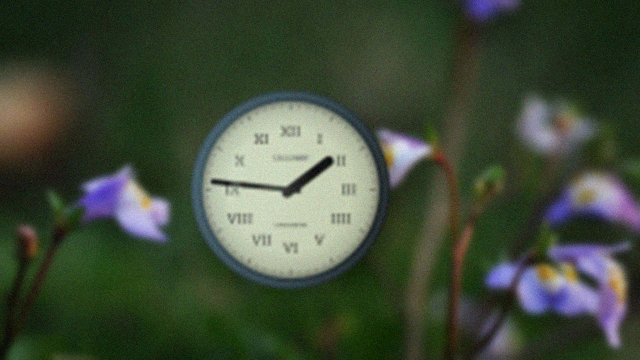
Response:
{"hour": 1, "minute": 46}
